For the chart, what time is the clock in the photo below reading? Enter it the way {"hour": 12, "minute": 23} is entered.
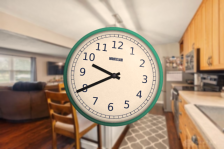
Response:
{"hour": 9, "minute": 40}
